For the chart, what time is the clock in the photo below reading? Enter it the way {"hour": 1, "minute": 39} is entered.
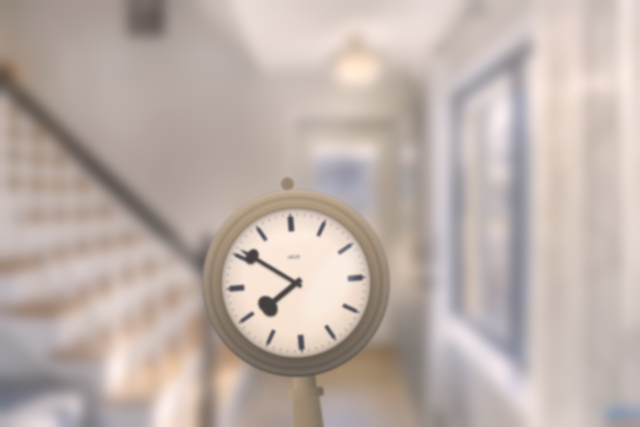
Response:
{"hour": 7, "minute": 51}
